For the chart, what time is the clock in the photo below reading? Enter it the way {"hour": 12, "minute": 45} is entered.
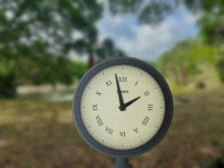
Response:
{"hour": 1, "minute": 58}
